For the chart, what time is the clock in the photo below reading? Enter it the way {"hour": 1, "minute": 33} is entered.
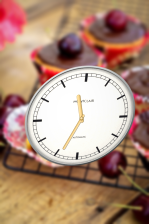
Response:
{"hour": 11, "minute": 34}
